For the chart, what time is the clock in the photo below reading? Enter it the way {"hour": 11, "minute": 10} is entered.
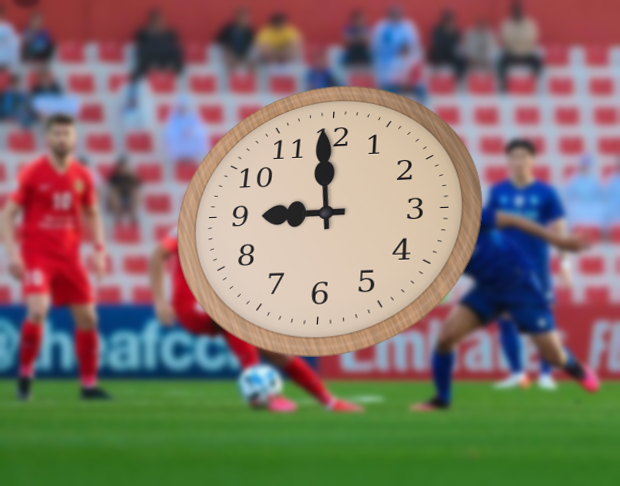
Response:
{"hour": 8, "minute": 59}
